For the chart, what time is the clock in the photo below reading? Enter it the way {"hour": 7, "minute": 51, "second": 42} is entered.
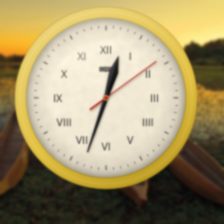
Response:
{"hour": 12, "minute": 33, "second": 9}
